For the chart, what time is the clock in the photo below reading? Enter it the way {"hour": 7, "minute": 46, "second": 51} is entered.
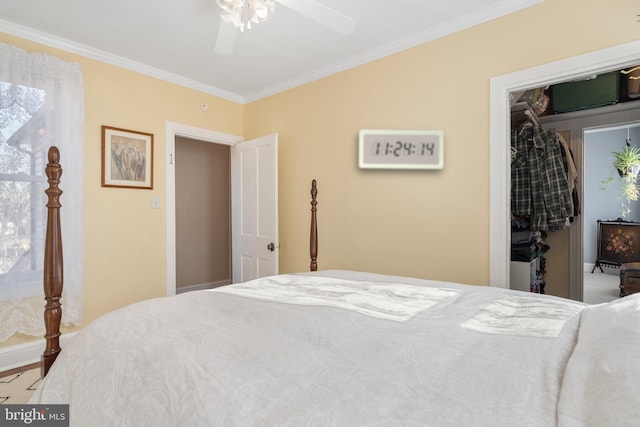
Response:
{"hour": 11, "minute": 24, "second": 14}
